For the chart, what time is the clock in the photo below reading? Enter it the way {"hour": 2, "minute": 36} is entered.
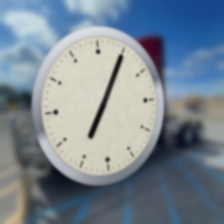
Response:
{"hour": 7, "minute": 5}
